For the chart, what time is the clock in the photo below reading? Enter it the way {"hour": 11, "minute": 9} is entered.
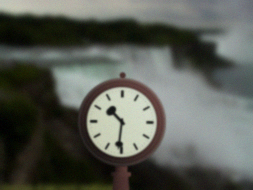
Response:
{"hour": 10, "minute": 31}
